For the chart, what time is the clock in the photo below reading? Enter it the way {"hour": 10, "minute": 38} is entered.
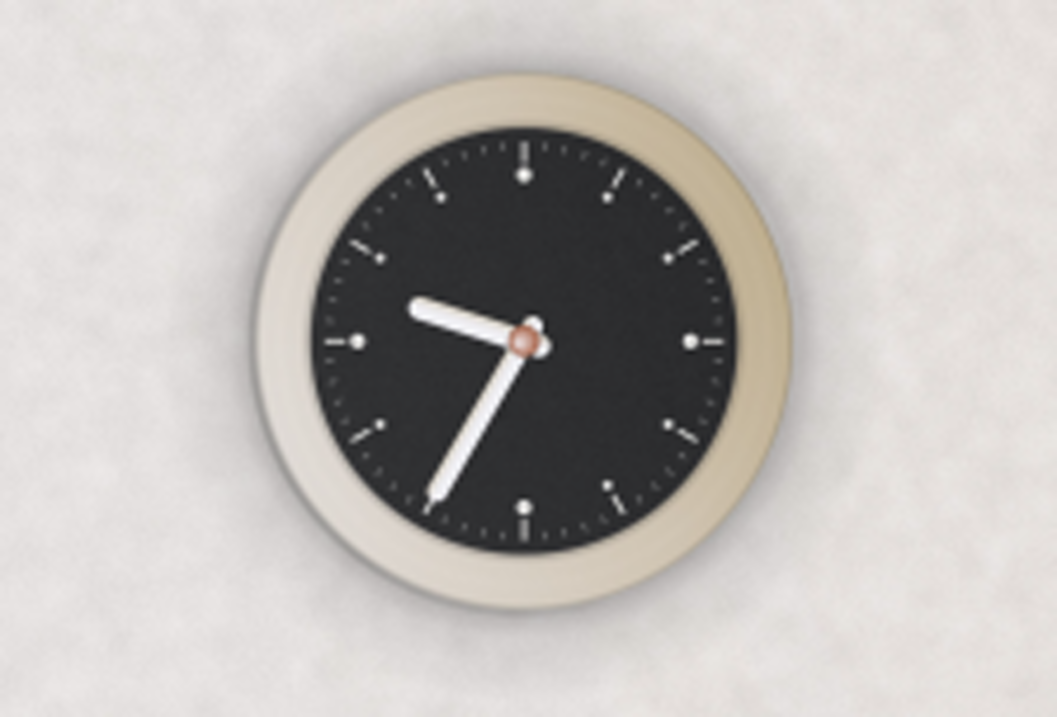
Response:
{"hour": 9, "minute": 35}
